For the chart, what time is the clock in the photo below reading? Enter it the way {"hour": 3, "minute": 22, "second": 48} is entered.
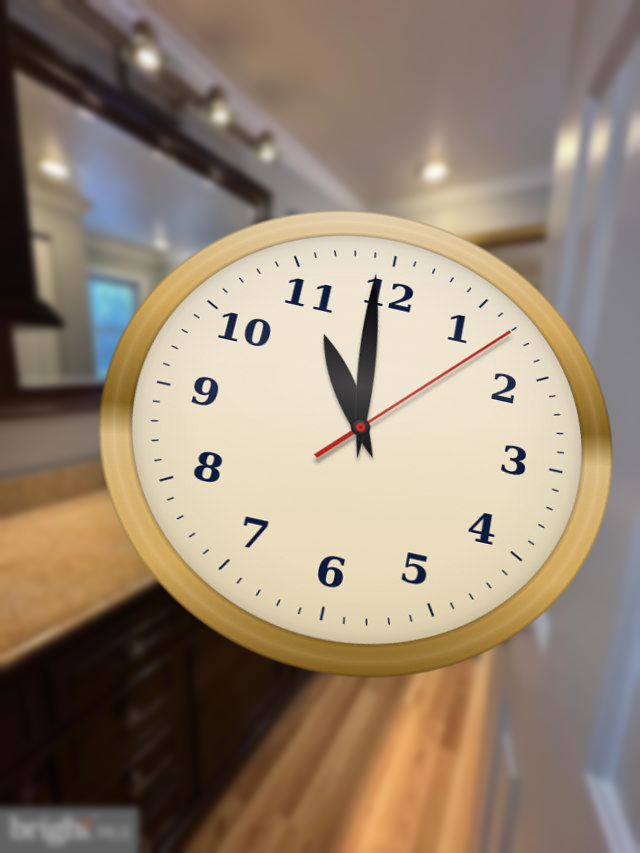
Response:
{"hour": 10, "minute": 59, "second": 7}
